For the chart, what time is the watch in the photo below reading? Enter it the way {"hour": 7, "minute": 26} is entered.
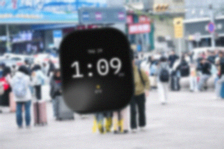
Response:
{"hour": 1, "minute": 9}
